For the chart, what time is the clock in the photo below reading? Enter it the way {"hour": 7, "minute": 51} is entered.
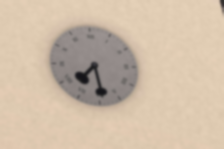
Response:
{"hour": 7, "minute": 29}
